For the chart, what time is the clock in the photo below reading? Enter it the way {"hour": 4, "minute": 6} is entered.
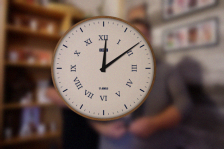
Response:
{"hour": 12, "minute": 9}
